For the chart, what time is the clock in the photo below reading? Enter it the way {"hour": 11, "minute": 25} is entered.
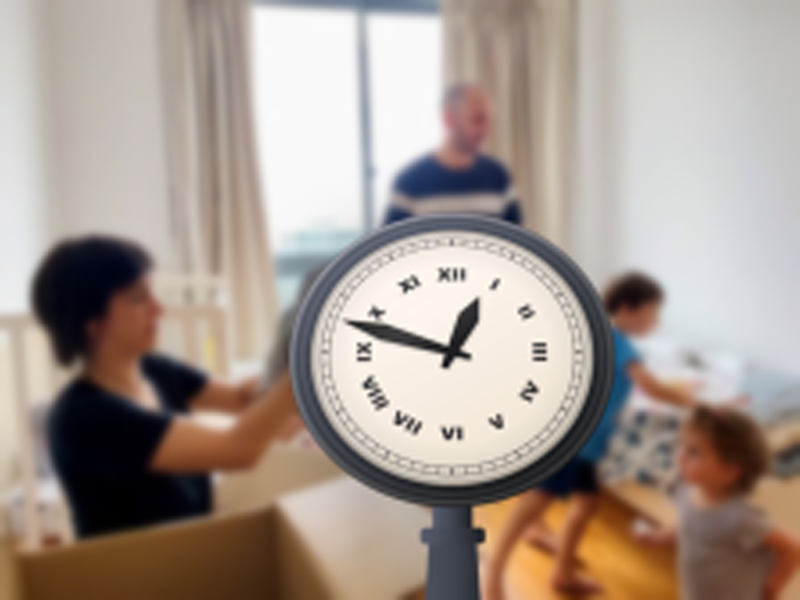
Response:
{"hour": 12, "minute": 48}
